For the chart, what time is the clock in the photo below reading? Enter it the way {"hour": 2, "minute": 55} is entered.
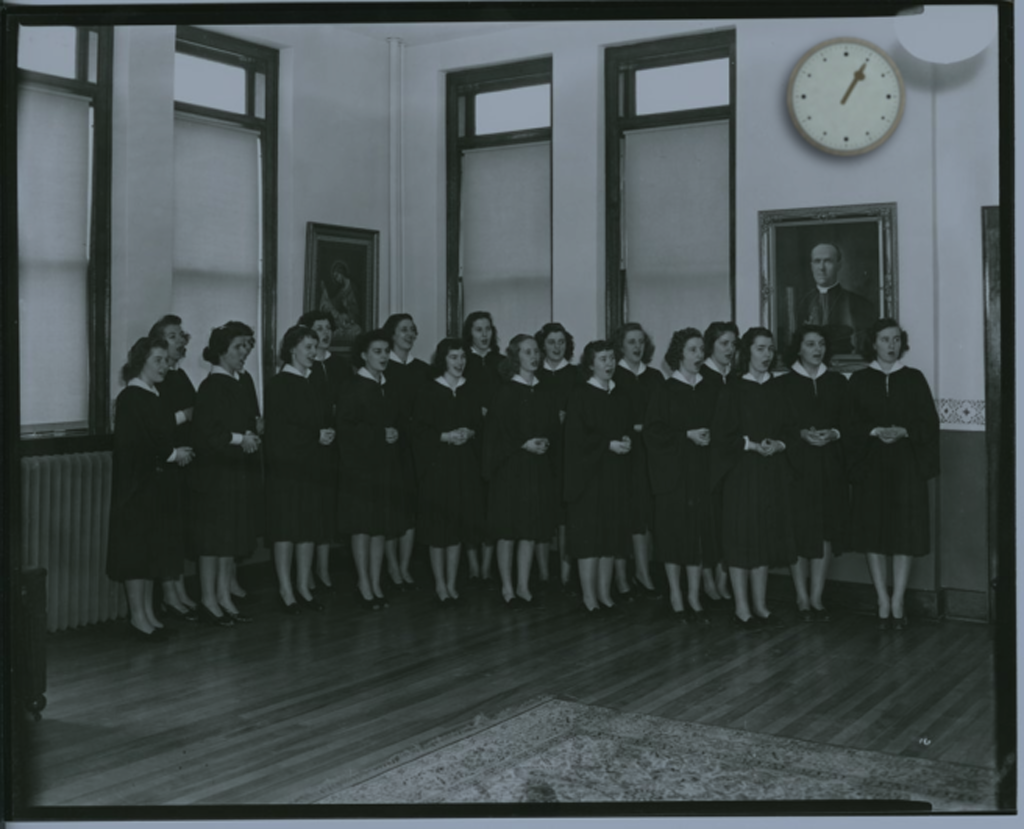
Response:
{"hour": 1, "minute": 5}
